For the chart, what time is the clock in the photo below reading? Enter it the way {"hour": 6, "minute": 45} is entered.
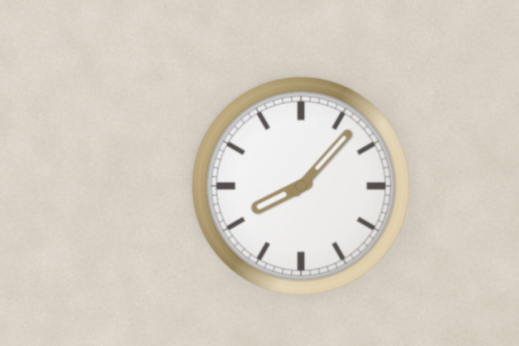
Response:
{"hour": 8, "minute": 7}
